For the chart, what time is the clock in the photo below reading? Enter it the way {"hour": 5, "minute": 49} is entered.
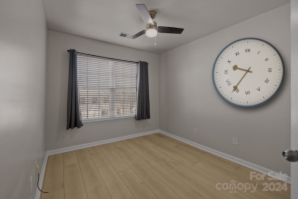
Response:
{"hour": 9, "minute": 36}
